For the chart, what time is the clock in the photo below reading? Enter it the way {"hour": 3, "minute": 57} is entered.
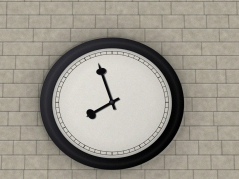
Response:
{"hour": 7, "minute": 57}
